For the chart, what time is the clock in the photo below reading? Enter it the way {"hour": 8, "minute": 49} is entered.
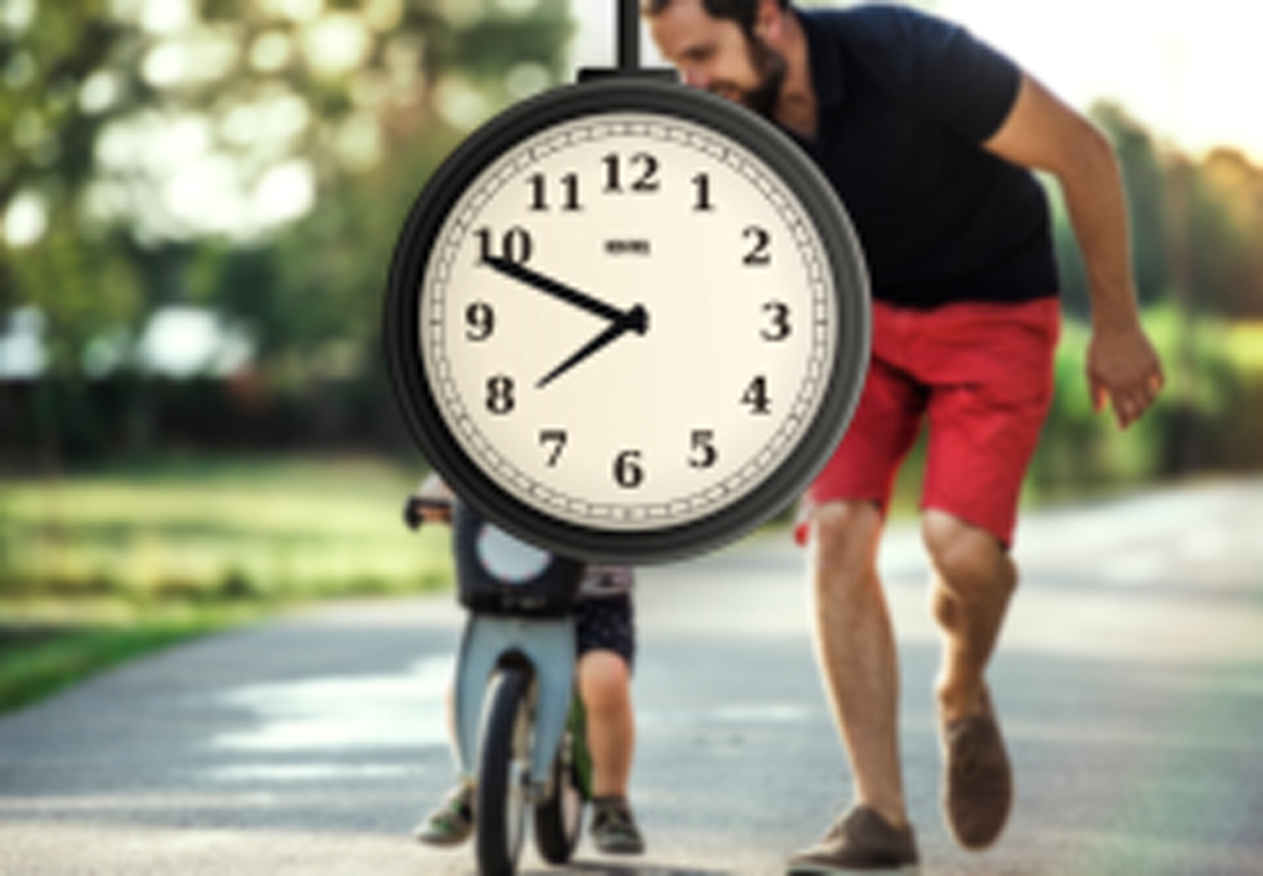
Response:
{"hour": 7, "minute": 49}
